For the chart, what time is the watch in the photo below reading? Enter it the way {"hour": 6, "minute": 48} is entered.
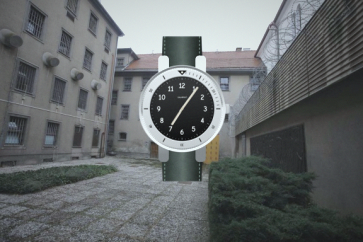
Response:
{"hour": 7, "minute": 6}
